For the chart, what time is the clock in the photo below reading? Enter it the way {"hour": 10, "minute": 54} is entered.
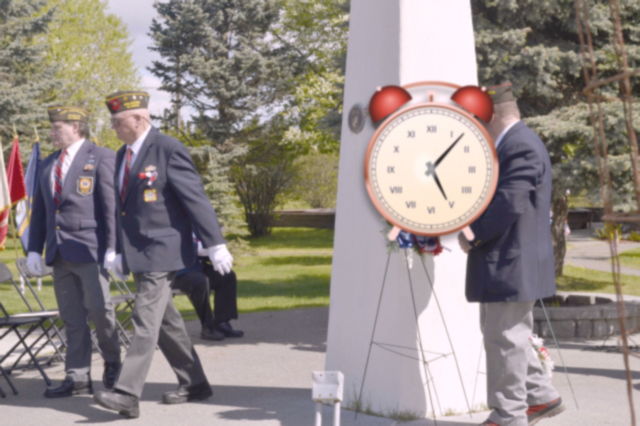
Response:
{"hour": 5, "minute": 7}
